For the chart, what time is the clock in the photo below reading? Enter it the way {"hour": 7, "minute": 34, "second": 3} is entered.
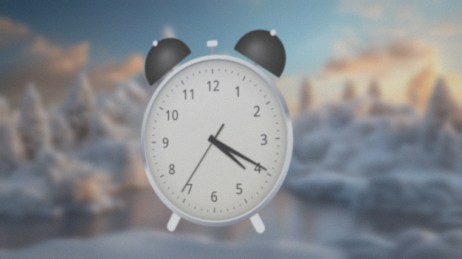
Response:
{"hour": 4, "minute": 19, "second": 36}
